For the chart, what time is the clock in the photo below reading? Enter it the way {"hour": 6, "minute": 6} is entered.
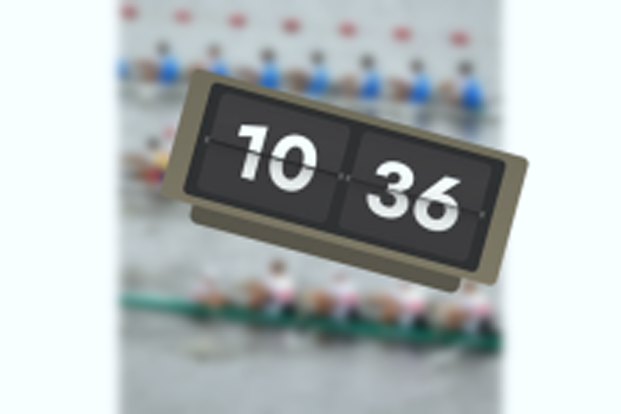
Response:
{"hour": 10, "minute": 36}
